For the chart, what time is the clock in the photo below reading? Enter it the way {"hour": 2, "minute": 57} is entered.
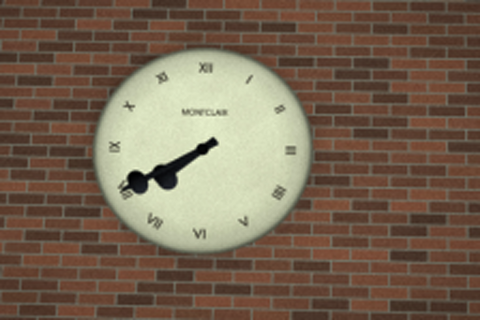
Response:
{"hour": 7, "minute": 40}
